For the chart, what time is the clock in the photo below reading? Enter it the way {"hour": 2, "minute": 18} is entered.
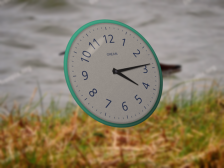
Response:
{"hour": 4, "minute": 14}
